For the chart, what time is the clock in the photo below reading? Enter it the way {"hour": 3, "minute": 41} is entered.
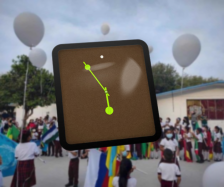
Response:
{"hour": 5, "minute": 55}
